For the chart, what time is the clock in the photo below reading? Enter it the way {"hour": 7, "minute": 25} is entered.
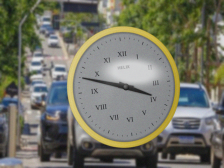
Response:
{"hour": 3, "minute": 48}
